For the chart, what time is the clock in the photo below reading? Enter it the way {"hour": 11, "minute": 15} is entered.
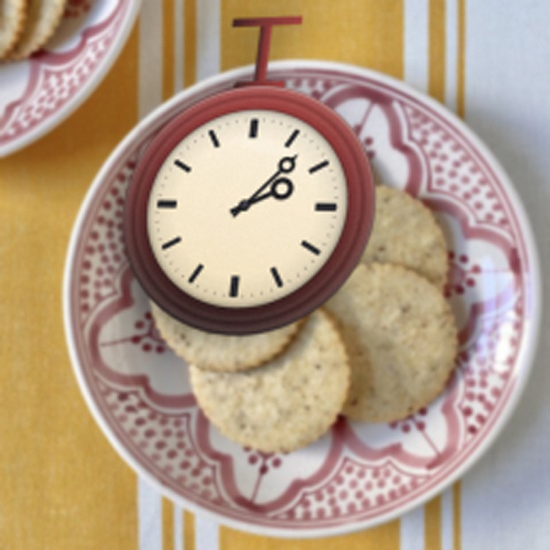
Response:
{"hour": 2, "minute": 7}
